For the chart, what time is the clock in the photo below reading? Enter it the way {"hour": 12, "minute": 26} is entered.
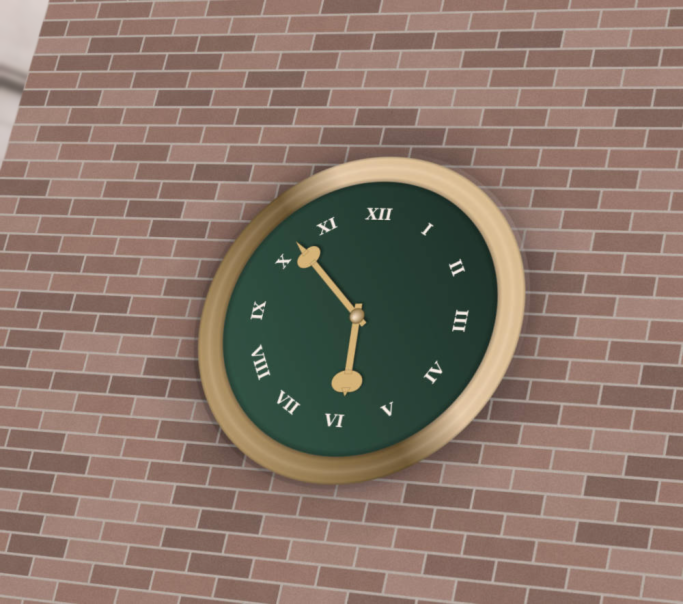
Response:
{"hour": 5, "minute": 52}
